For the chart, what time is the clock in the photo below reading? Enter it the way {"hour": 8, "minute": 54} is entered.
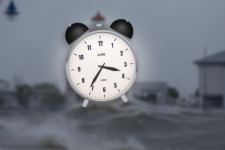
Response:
{"hour": 3, "minute": 36}
